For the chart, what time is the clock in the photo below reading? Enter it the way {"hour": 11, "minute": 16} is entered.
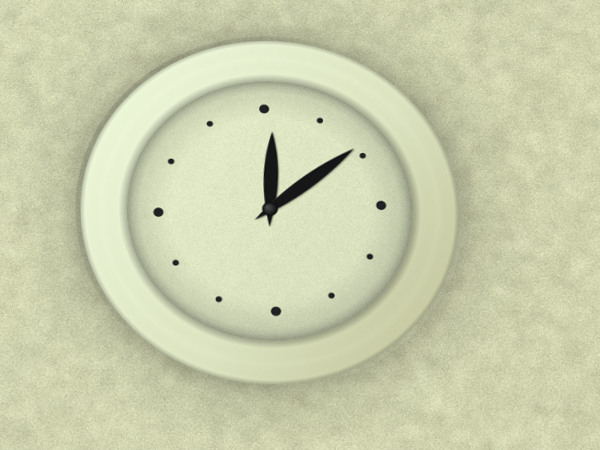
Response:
{"hour": 12, "minute": 9}
